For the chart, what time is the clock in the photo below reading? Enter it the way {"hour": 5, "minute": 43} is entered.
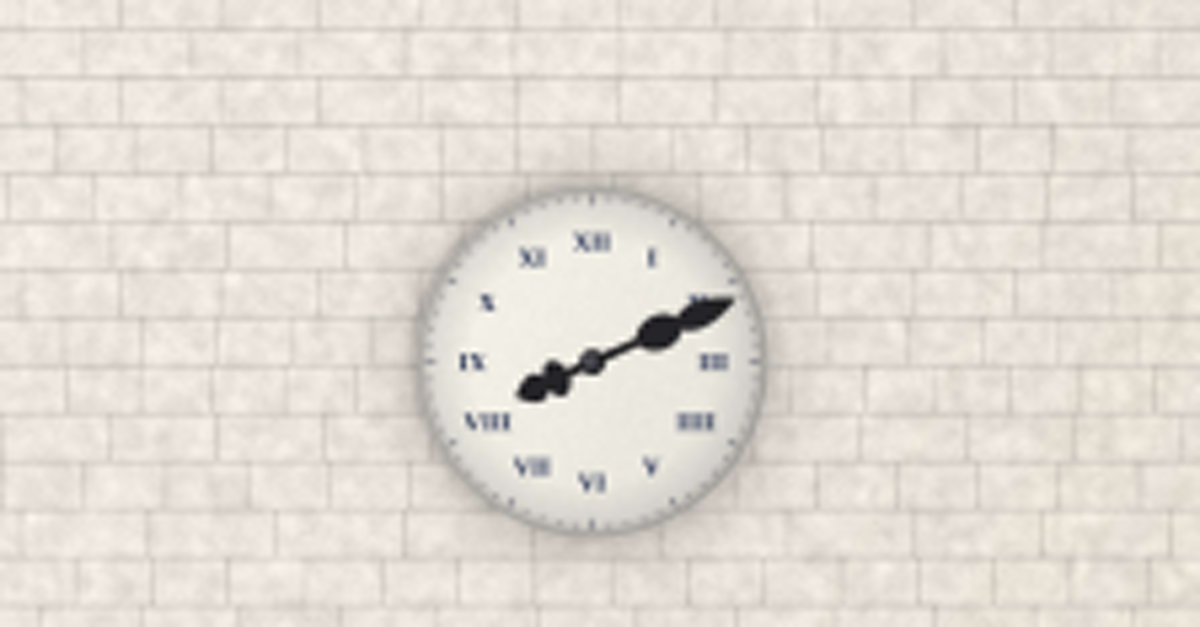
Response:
{"hour": 8, "minute": 11}
